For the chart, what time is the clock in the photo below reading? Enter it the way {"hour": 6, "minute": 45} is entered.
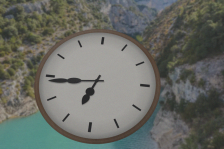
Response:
{"hour": 6, "minute": 44}
